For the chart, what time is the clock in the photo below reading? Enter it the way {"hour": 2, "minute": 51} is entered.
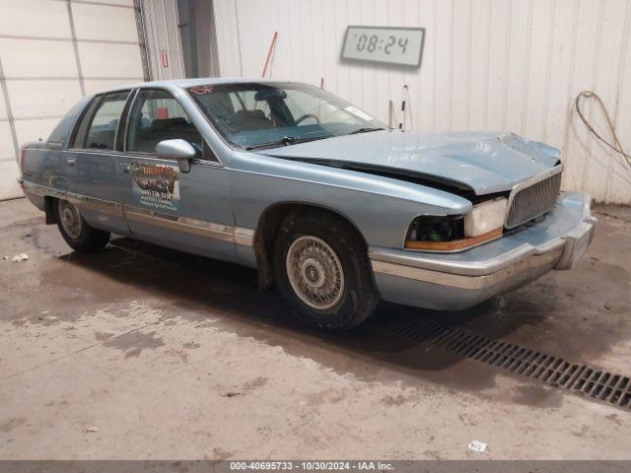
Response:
{"hour": 8, "minute": 24}
